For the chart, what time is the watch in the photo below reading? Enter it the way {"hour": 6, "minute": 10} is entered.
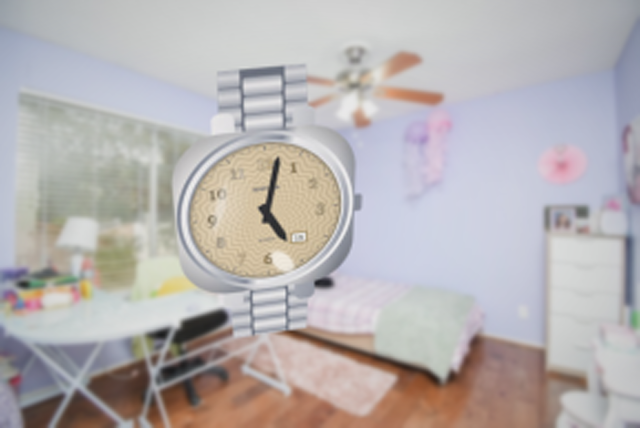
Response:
{"hour": 5, "minute": 2}
